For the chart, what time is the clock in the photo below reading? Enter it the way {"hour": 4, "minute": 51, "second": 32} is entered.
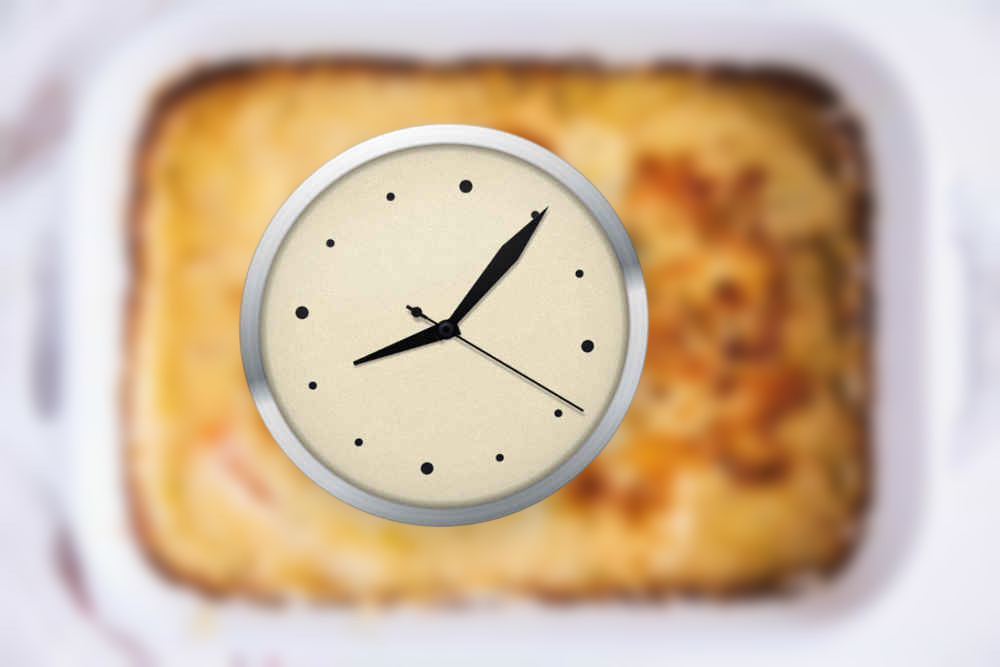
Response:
{"hour": 8, "minute": 5, "second": 19}
